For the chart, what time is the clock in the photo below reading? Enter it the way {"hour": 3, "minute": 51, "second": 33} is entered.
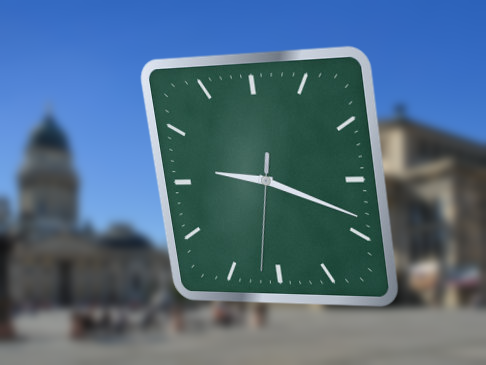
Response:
{"hour": 9, "minute": 18, "second": 32}
